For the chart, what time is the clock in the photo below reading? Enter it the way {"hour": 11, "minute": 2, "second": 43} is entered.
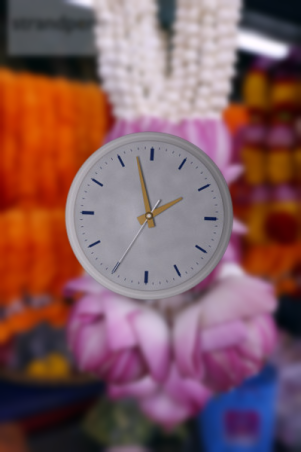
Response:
{"hour": 1, "minute": 57, "second": 35}
